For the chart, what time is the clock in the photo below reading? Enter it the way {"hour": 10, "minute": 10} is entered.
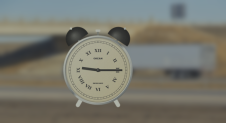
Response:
{"hour": 9, "minute": 15}
